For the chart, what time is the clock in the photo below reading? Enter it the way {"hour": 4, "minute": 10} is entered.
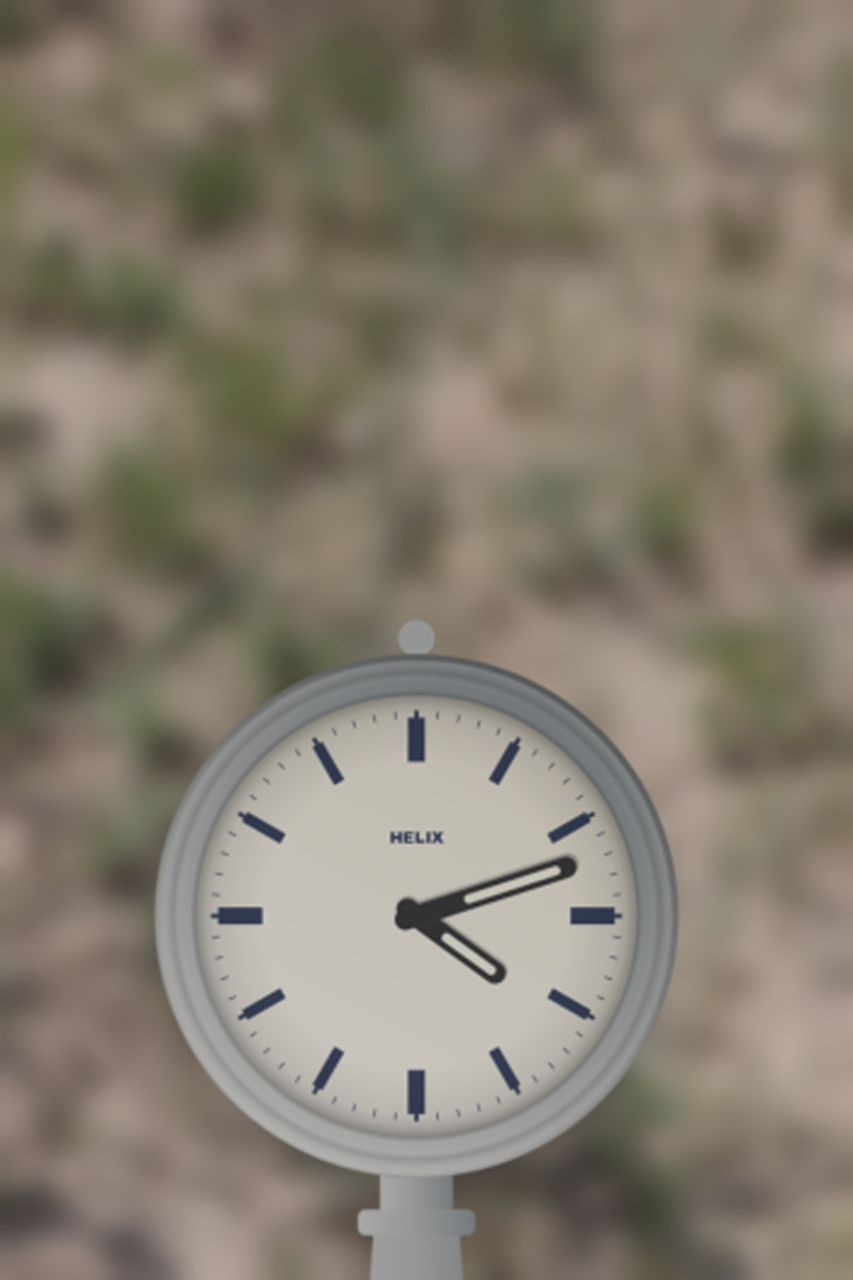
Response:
{"hour": 4, "minute": 12}
